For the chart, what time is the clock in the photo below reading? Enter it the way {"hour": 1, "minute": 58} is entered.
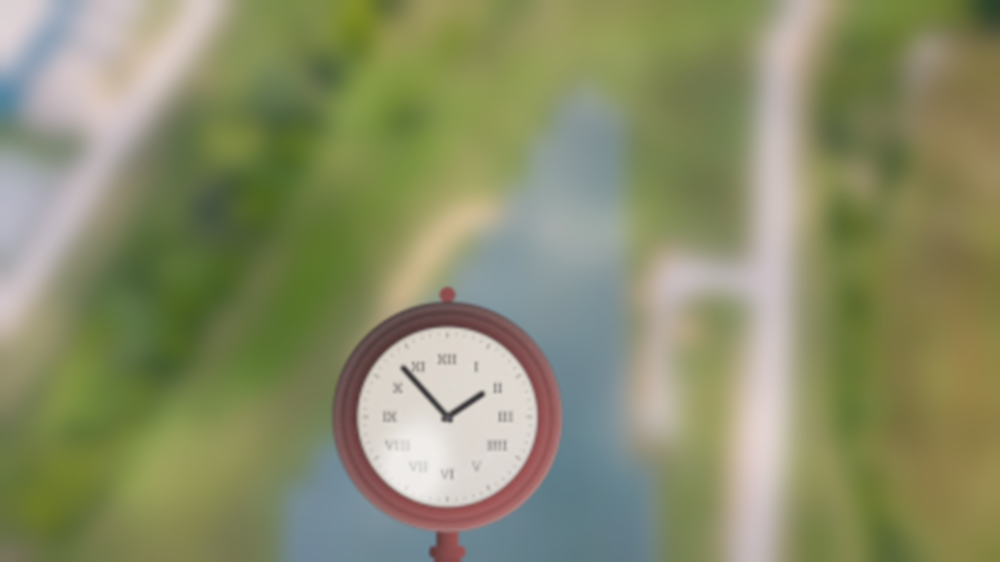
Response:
{"hour": 1, "minute": 53}
